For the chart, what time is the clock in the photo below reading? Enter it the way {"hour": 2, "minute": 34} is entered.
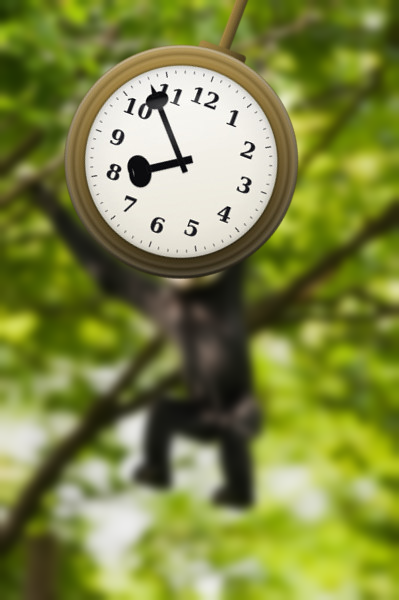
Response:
{"hour": 7, "minute": 53}
